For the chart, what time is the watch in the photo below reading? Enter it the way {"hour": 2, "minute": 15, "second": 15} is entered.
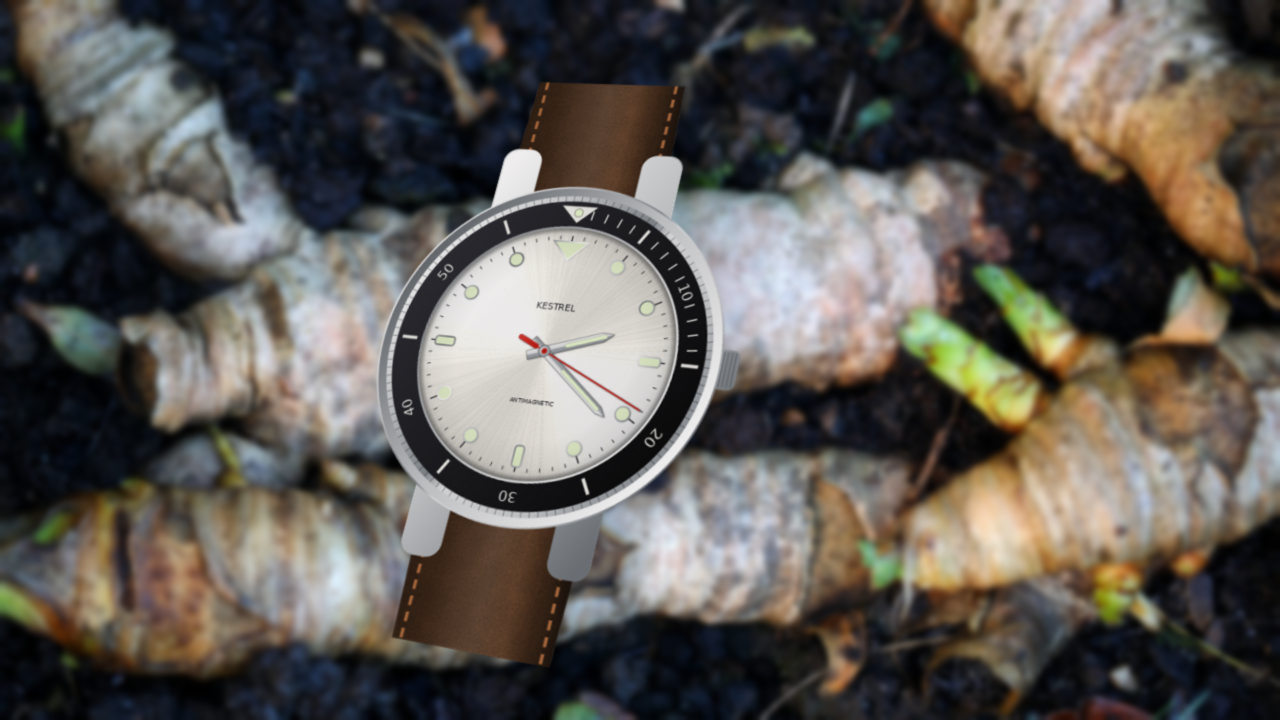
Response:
{"hour": 2, "minute": 21, "second": 19}
